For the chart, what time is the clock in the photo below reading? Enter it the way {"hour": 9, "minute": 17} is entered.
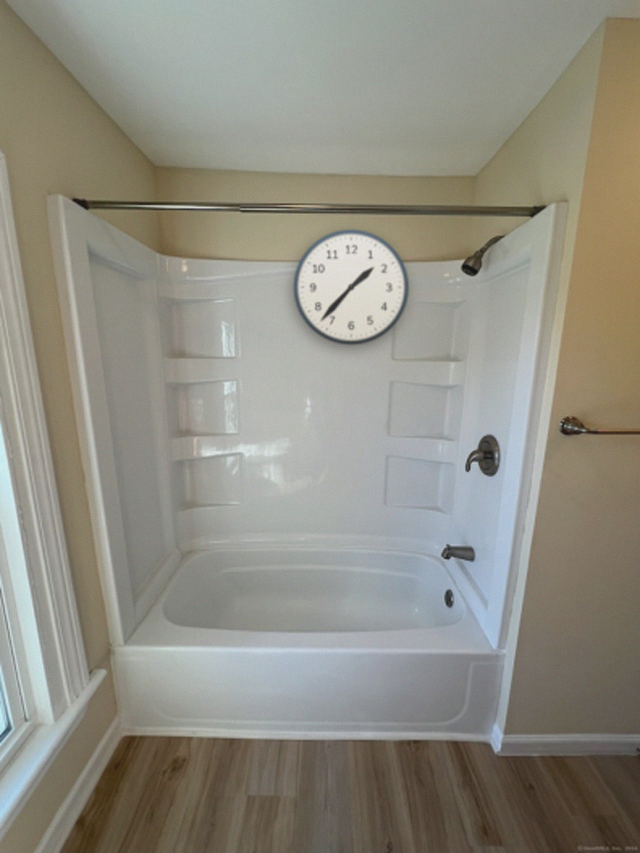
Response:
{"hour": 1, "minute": 37}
